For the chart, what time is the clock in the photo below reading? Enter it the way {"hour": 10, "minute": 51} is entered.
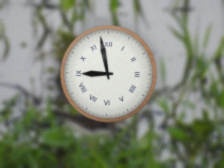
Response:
{"hour": 8, "minute": 58}
